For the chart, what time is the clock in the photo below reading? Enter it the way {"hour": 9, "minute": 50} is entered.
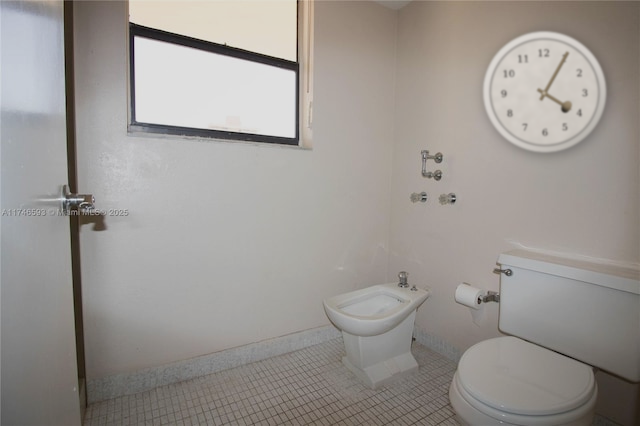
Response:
{"hour": 4, "minute": 5}
